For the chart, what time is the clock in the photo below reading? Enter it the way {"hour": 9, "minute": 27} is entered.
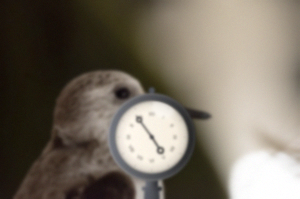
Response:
{"hour": 4, "minute": 54}
